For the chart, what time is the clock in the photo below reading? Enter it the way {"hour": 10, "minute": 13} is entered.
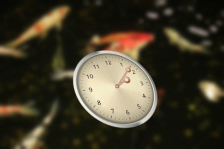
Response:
{"hour": 2, "minute": 8}
